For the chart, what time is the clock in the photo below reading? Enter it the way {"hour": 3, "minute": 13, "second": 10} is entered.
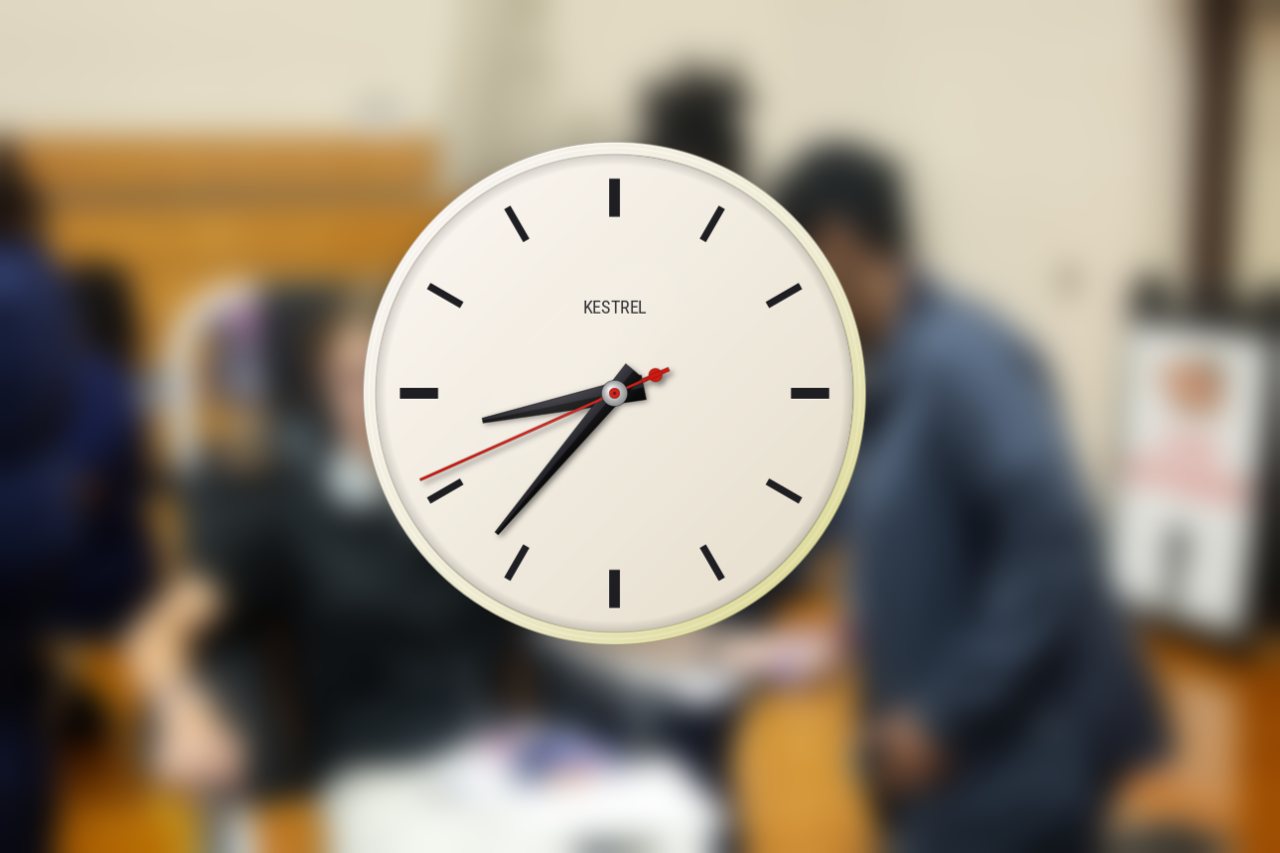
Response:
{"hour": 8, "minute": 36, "second": 41}
